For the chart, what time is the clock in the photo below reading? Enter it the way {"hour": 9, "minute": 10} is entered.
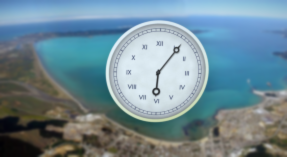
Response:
{"hour": 6, "minute": 6}
